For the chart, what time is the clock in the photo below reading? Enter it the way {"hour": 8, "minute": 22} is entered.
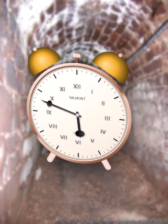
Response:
{"hour": 5, "minute": 48}
